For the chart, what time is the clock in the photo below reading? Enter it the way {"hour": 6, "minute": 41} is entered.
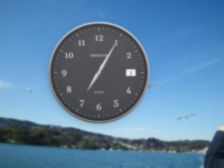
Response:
{"hour": 7, "minute": 5}
